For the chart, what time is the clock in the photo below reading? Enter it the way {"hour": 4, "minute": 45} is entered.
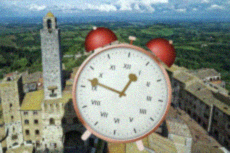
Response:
{"hour": 12, "minute": 47}
